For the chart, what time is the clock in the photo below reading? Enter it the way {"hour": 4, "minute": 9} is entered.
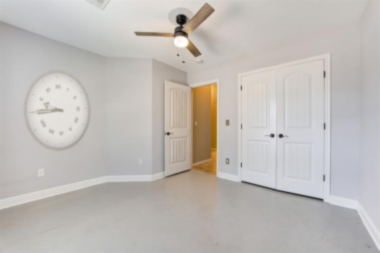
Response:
{"hour": 9, "minute": 45}
